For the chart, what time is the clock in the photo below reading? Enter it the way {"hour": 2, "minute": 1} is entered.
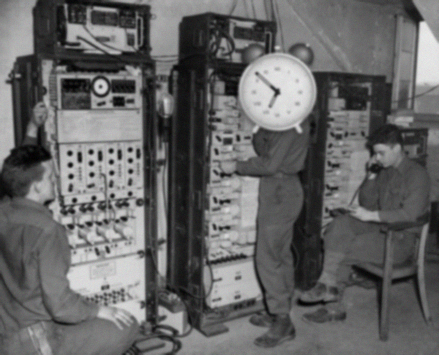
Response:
{"hour": 6, "minute": 52}
